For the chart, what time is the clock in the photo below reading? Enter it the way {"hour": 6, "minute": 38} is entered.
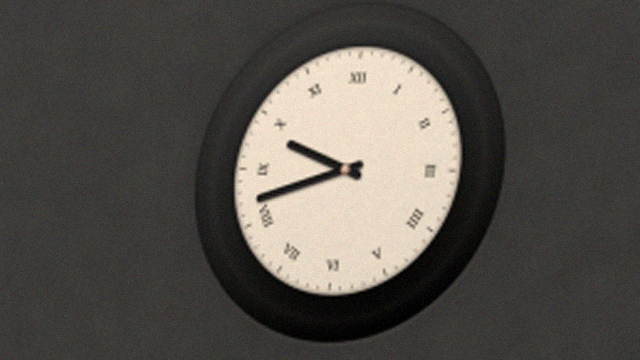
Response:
{"hour": 9, "minute": 42}
